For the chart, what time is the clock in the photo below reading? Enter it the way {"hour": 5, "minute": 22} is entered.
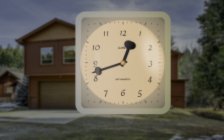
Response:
{"hour": 12, "minute": 42}
